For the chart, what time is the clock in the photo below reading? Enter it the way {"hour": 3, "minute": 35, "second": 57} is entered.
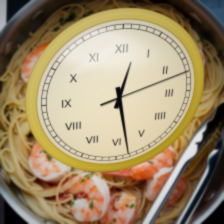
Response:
{"hour": 12, "minute": 28, "second": 12}
